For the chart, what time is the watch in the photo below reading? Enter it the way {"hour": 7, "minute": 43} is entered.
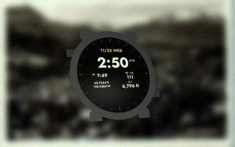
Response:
{"hour": 2, "minute": 50}
